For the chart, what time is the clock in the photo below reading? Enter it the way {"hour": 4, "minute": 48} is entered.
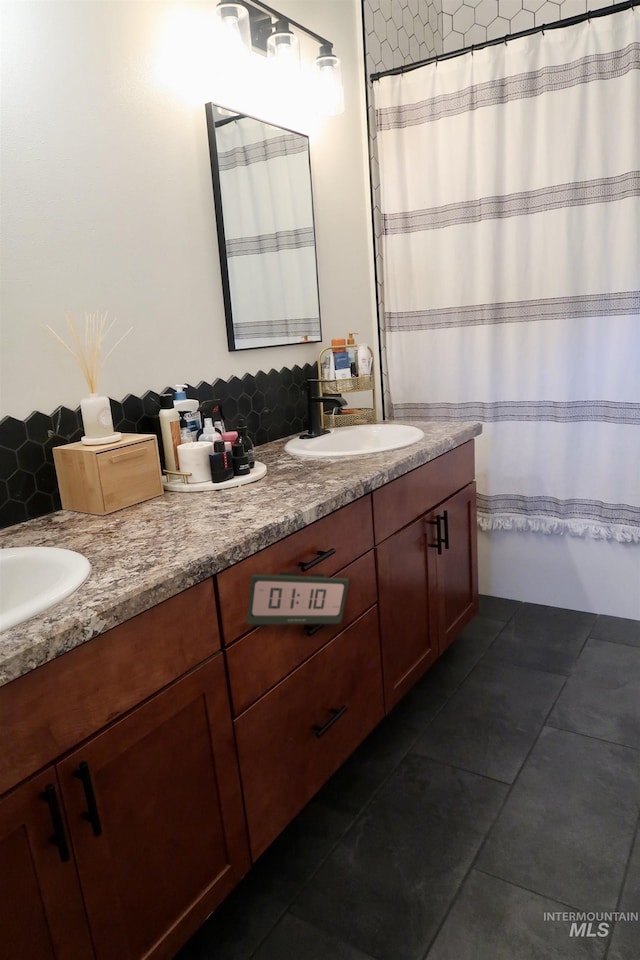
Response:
{"hour": 1, "minute": 10}
